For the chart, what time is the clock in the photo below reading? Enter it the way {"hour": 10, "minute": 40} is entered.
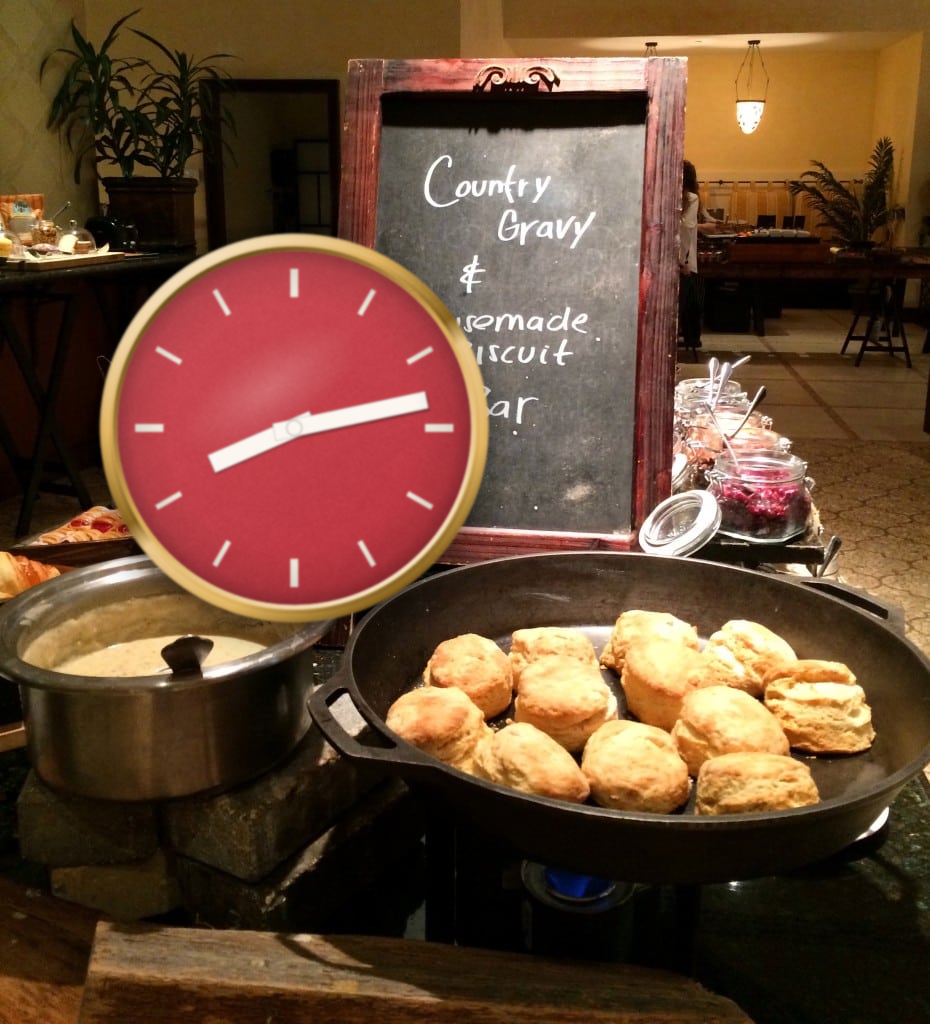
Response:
{"hour": 8, "minute": 13}
